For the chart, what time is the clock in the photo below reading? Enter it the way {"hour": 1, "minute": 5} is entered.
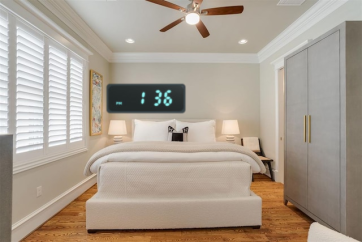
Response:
{"hour": 1, "minute": 36}
